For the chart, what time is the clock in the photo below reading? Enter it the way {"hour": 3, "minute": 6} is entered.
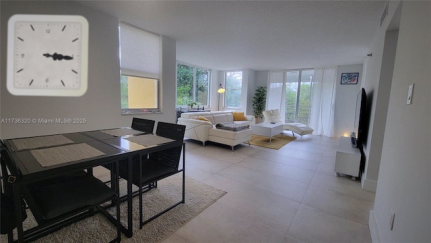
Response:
{"hour": 3, "minute": 16}
